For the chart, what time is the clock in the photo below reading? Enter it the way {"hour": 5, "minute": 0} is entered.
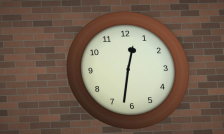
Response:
{"hour": 12, "minute": 32}
